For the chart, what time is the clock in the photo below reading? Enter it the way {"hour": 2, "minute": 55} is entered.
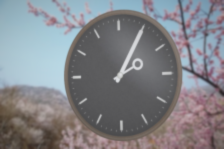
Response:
{"hour": 2, "minute": 5}
